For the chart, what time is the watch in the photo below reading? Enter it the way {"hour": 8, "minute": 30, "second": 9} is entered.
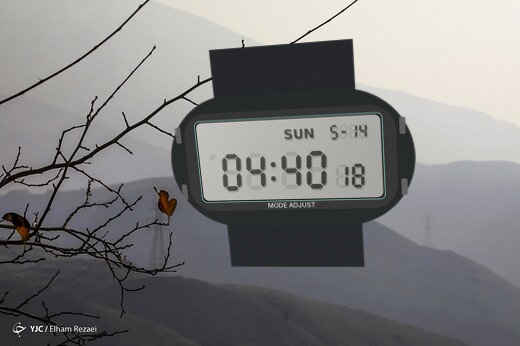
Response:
{"hour": 4, "minute": 40, "second": 18}
